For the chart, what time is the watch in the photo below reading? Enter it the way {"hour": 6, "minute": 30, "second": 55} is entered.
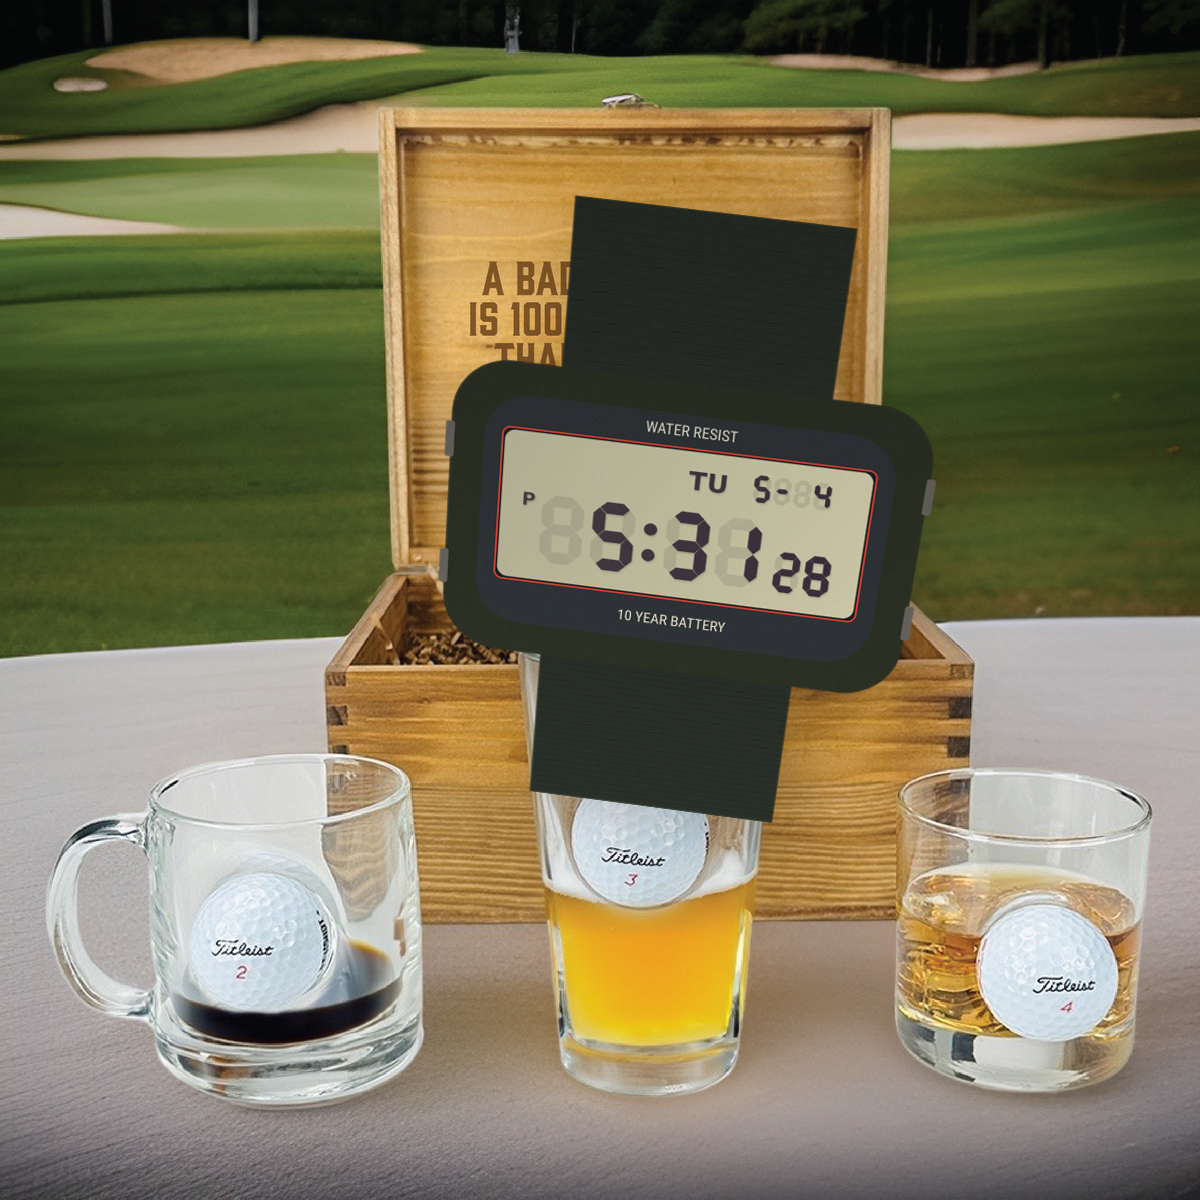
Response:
{"hour": 5, "minute": 31, "second": 28}
